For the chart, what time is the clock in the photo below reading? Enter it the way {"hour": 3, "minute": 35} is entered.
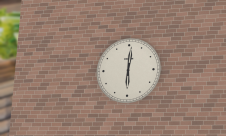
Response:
{"hour": 6, "minute": 1}
